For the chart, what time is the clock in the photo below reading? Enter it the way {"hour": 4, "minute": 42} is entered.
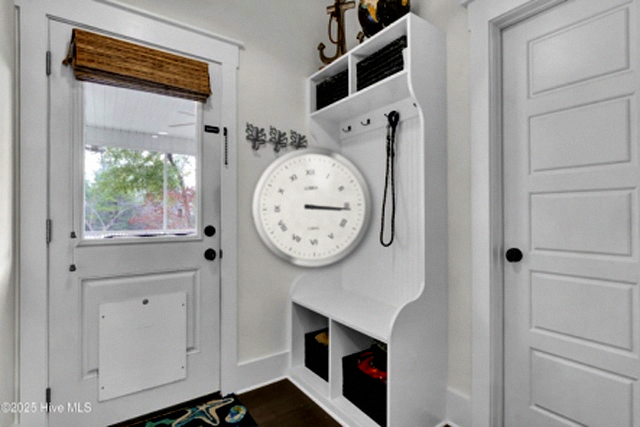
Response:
{"hour": 3, "minute": 16}
